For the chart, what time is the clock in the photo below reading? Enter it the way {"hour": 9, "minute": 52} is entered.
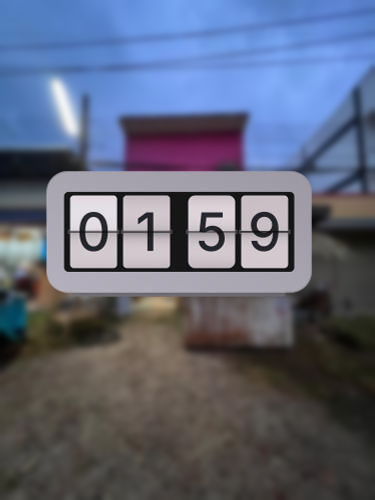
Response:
{"hour": 1, "minute": 59}
